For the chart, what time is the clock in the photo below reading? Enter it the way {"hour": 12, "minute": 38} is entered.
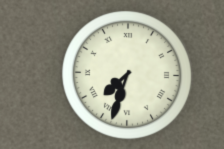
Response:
{"hour": 7, "minute": 33}
